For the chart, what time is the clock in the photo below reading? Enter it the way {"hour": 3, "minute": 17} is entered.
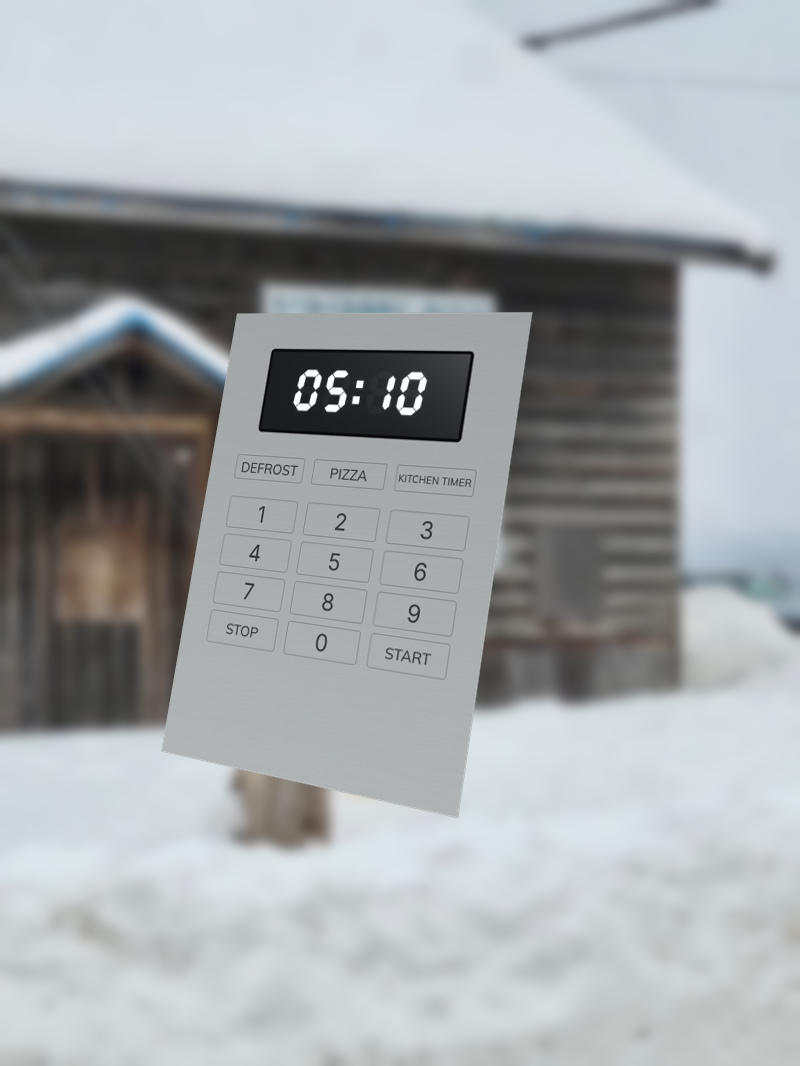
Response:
{"hour": 5, "minute": 10}
